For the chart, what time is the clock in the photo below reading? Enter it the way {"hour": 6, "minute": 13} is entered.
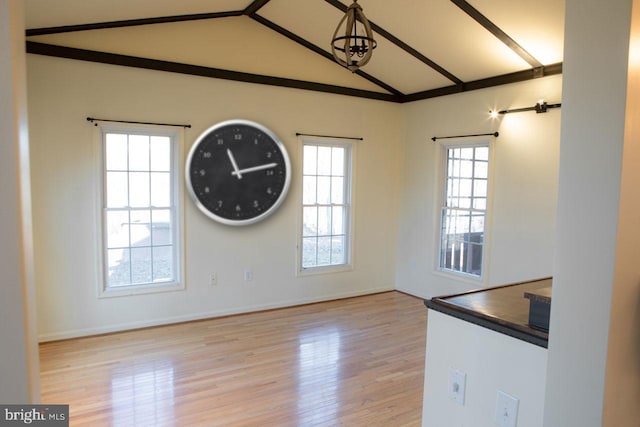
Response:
{"hour": 11, "minute": 13}
